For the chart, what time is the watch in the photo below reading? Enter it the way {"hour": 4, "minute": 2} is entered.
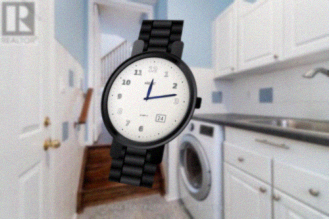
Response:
{"hour": 12, "minute": 13}
